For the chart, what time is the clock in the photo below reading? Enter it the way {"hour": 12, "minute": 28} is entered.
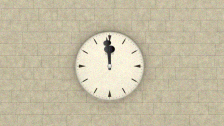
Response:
{"hour": 11, "minute": 59}
